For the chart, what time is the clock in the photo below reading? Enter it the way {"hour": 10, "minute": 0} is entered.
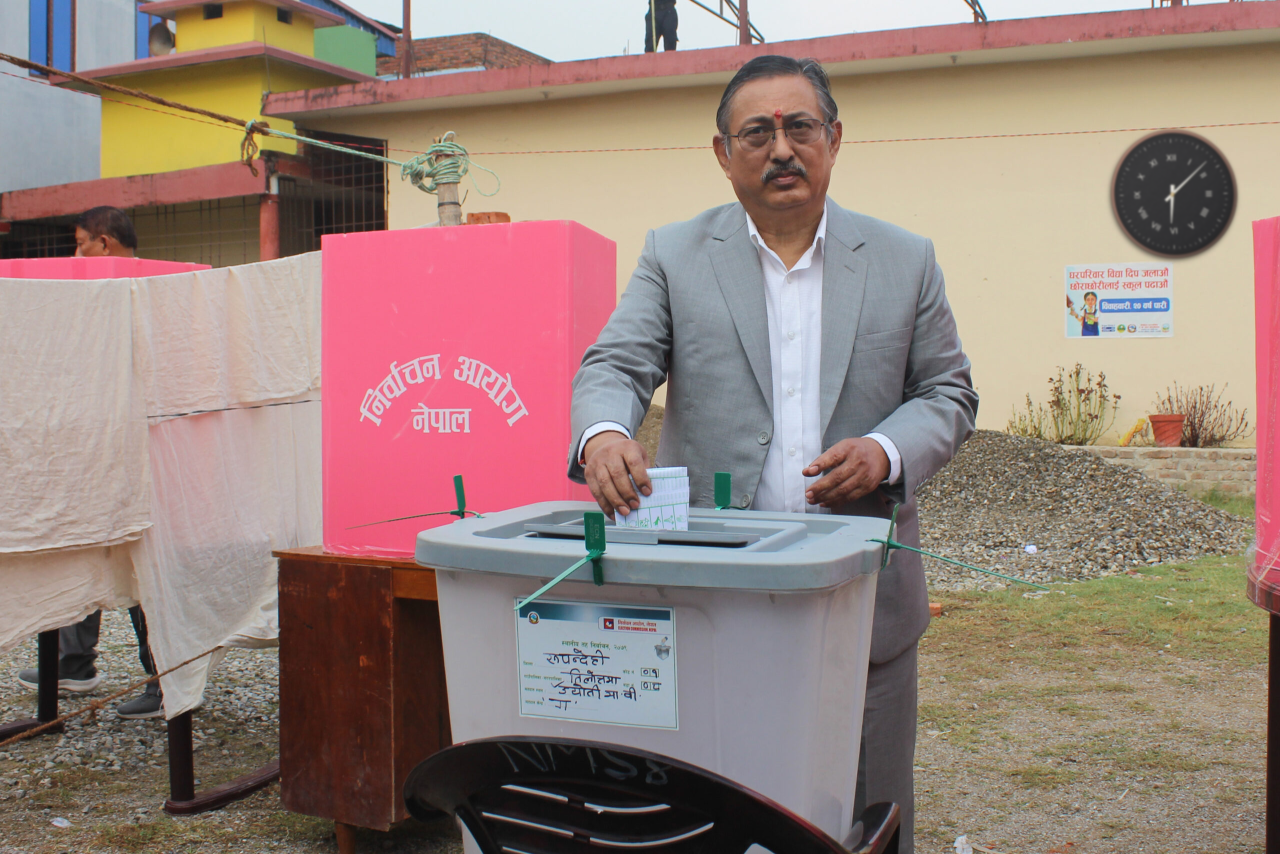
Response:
{"hour": 6, "minute": 8}
